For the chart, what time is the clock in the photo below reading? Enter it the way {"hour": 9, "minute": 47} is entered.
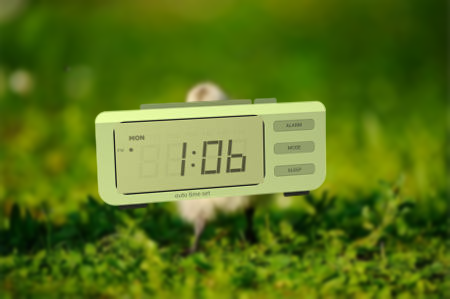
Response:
{"hour": 1, "minute": 6}
